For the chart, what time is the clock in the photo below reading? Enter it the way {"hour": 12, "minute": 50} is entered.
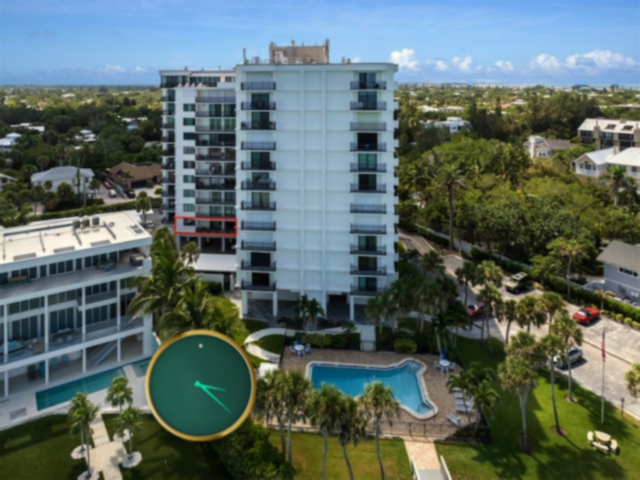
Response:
{"hour": 3, "minute": 22}
